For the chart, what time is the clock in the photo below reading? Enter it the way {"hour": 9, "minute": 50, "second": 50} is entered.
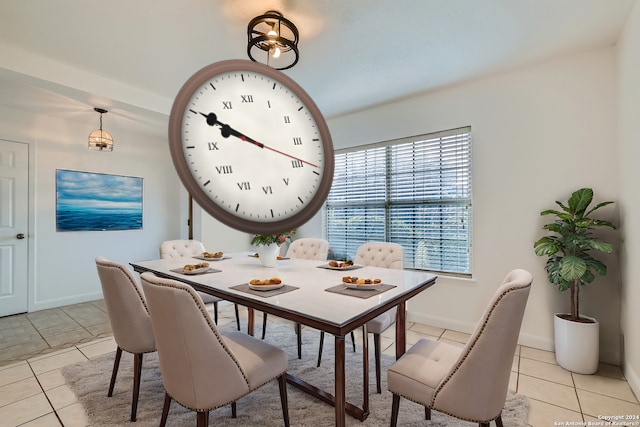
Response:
{"hour": 9, "minute": 50, "second": 19}
